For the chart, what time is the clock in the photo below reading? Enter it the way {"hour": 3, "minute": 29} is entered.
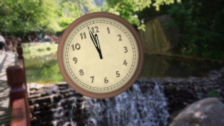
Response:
{"hour": 11, "minute": 58}
